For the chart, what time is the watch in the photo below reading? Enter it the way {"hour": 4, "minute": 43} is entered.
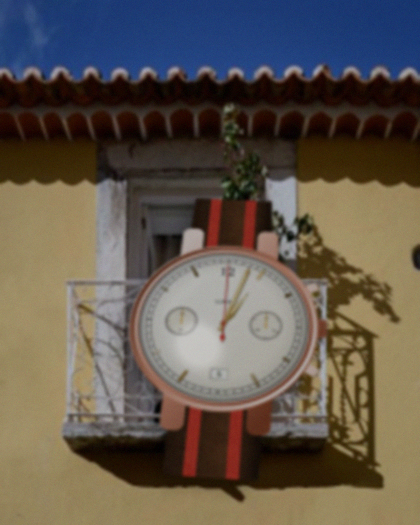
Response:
{"hour": 1, "minute": 3}
